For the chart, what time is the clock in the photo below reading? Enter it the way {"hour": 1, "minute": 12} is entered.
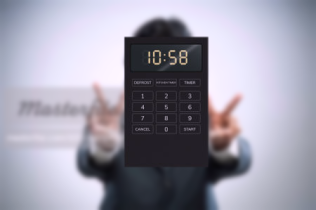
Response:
{"hour": 10, "minute": 58}
